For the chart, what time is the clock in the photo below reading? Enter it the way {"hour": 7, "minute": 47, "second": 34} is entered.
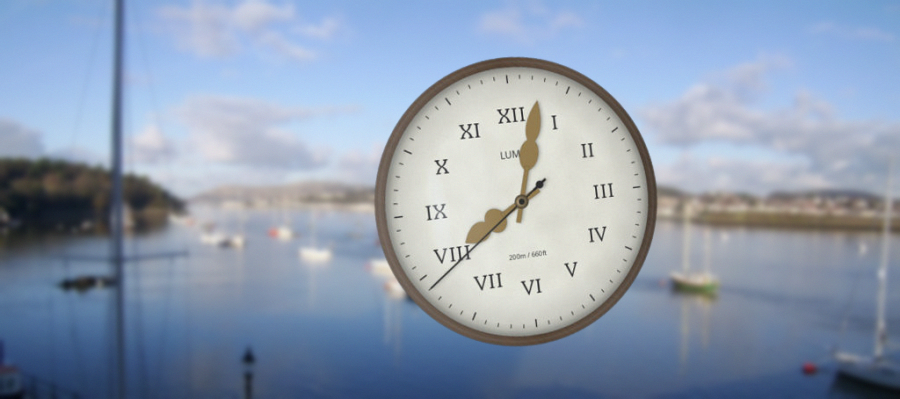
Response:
{"hour": 8, "minute": 2, "second": 39}
